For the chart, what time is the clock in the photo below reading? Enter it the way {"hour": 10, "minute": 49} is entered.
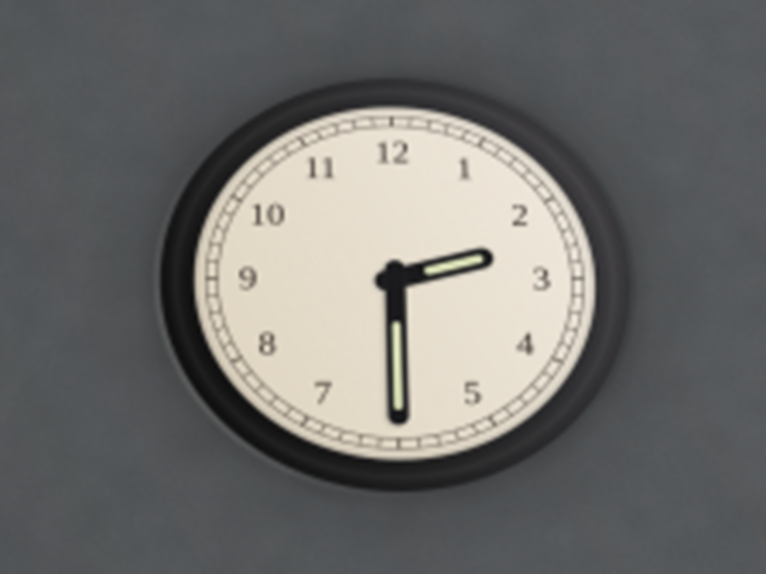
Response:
{"hour": 2, "minute": 30}
